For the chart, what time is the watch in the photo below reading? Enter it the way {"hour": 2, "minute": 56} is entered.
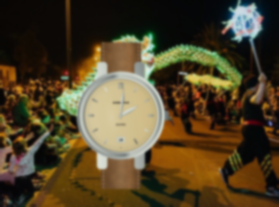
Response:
{"hour": 2, "minute": 1}
